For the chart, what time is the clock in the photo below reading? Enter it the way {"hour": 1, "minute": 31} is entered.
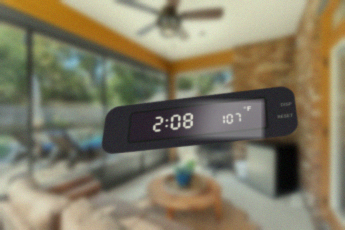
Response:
{"hour": 2, "minute": 8}
